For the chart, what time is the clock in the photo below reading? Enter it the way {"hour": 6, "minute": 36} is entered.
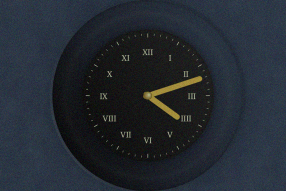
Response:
{"hour": 4, "minute": 12}
